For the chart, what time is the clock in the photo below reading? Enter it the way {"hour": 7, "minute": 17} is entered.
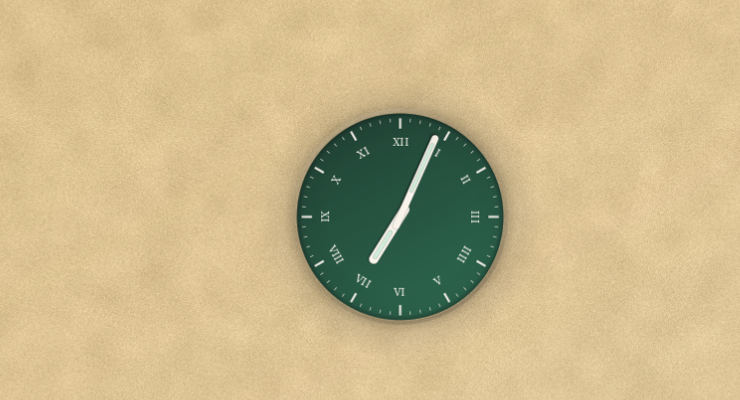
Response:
{"hour": 7, "minute": 4}
